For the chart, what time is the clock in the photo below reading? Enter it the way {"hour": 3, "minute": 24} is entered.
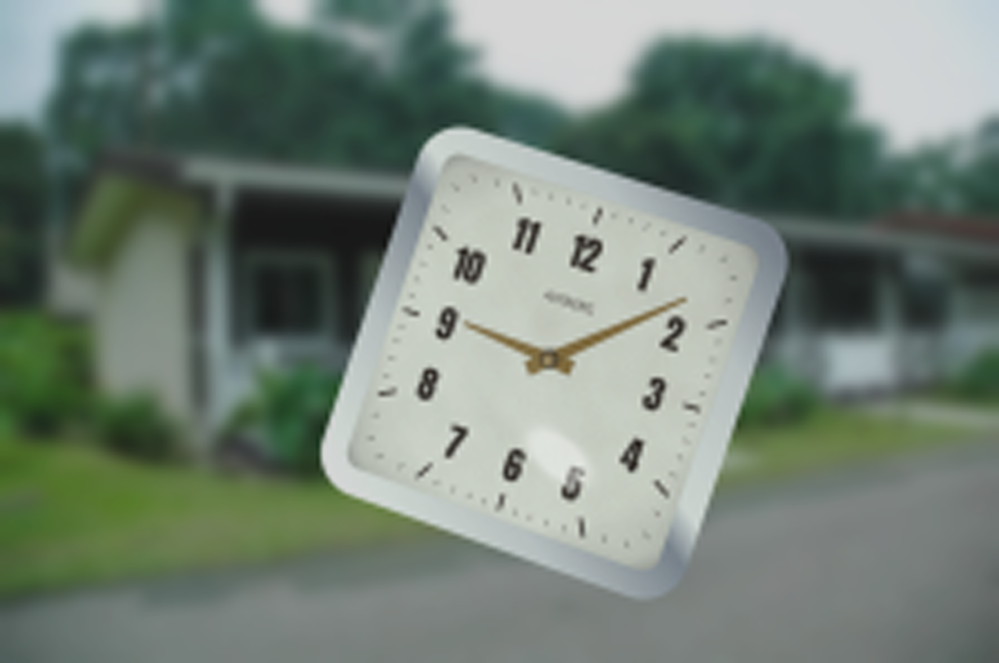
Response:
{"hour": 9, "minute": 8}
